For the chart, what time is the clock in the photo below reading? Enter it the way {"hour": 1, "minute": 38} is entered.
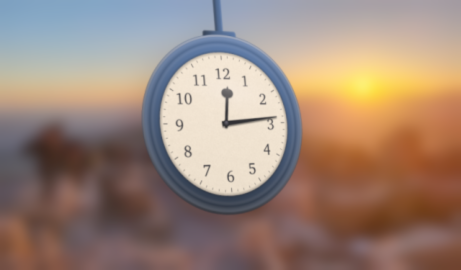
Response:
{"hour": 12, "minute": 14}
